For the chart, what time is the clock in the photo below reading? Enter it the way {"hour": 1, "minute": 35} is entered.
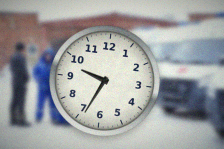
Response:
{"hour": 9, "minute": 34}
